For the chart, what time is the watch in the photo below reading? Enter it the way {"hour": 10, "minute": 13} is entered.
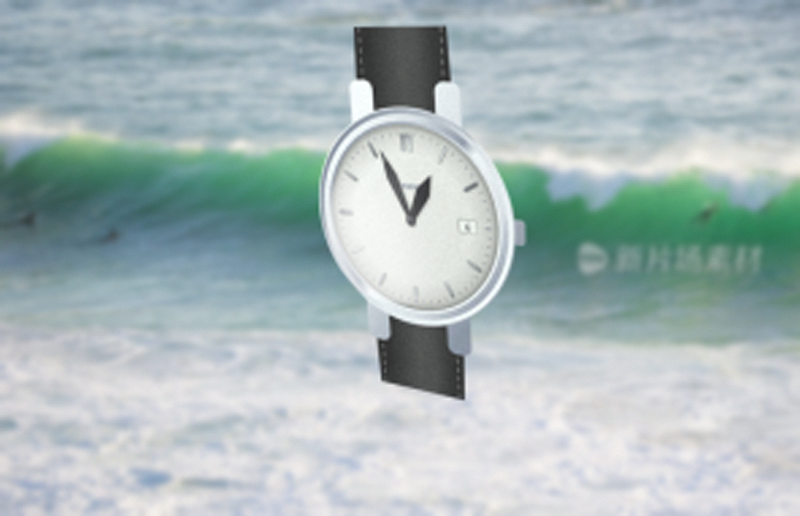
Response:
{"hour": 12, "minute": 56}
